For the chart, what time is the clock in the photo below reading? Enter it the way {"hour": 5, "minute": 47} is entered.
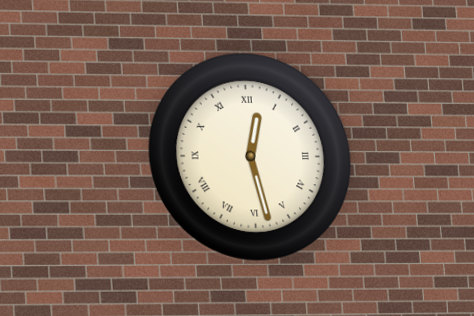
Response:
{"hour": 12, "minute": 28}
